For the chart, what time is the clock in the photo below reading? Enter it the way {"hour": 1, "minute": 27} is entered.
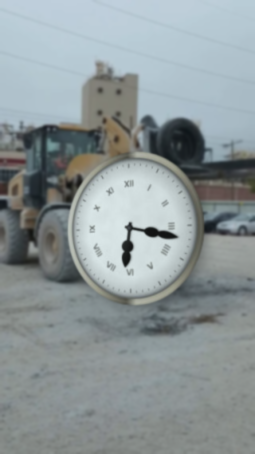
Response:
{"hour": 6, "minute": 17}
